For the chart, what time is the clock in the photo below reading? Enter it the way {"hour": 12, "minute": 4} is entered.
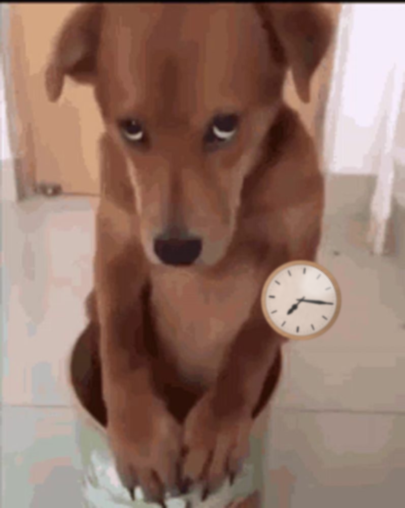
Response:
{"hour": 7, "minute": 15}
